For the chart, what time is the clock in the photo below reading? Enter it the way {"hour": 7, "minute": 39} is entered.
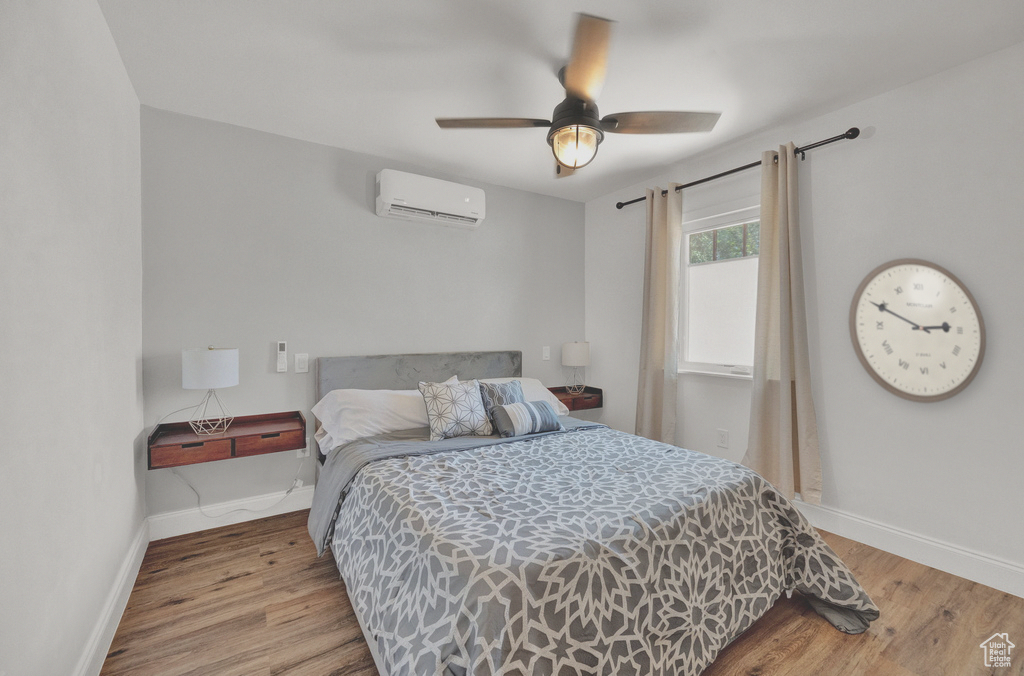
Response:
{"hour": 2, "minute": 49}
